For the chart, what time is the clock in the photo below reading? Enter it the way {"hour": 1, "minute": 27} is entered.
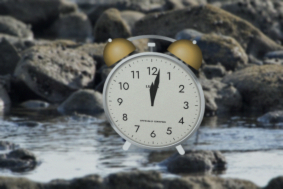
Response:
{"hour": 12, "minute": 2}
